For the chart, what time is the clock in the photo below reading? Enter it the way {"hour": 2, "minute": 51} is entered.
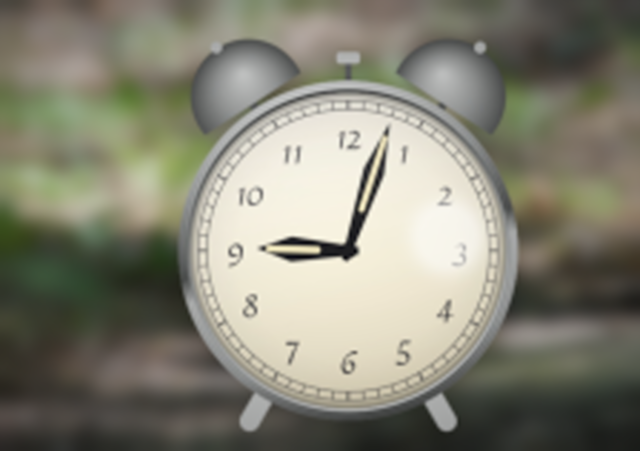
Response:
{"hour": 9, "minute": 3}
